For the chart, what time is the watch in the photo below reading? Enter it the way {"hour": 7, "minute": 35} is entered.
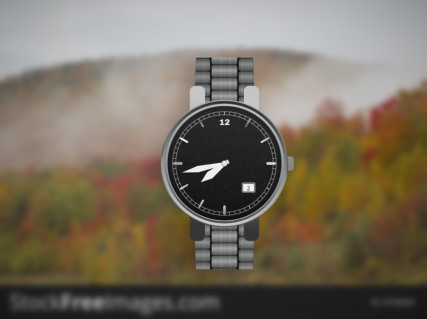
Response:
{"hour": 7, "minute": 43}
